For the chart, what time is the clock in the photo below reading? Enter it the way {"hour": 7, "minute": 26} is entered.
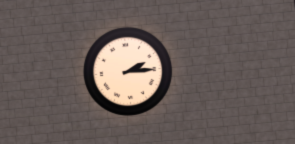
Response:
{"hour": 2, "minute": 15}
